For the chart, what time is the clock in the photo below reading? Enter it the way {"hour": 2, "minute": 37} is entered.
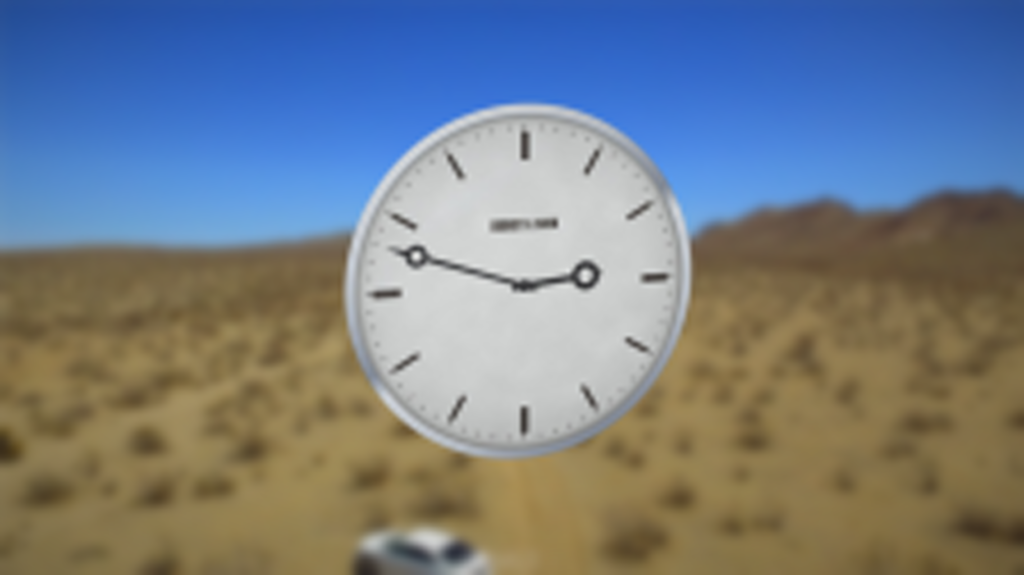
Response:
{"hour": 2, "minute": 48}
